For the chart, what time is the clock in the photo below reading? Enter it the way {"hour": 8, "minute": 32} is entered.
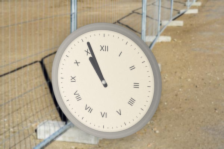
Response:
{"hour": 10, "minute": 56}
